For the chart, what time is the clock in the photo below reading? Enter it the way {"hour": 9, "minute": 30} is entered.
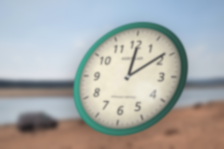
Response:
{"hour": 12, "minute": 9}
